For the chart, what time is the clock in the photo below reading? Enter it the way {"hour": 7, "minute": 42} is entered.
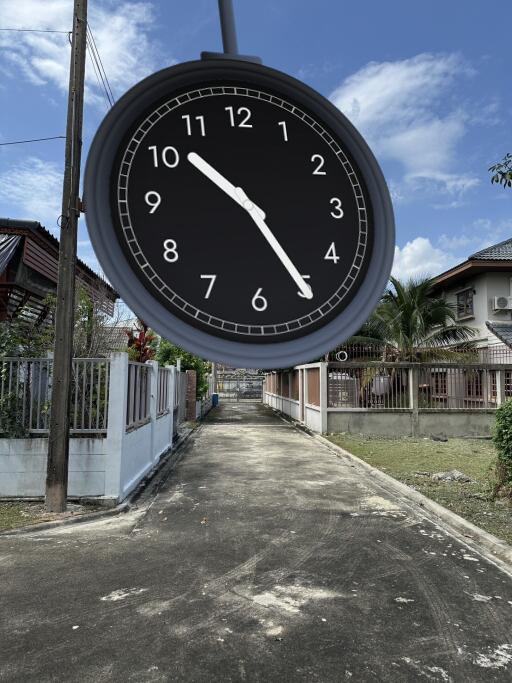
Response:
{"hour": 10, "minute": 25}
